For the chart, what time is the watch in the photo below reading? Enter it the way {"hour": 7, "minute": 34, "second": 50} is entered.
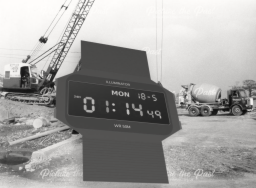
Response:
{"hour": 1, "minute": 14, "second": 49}
